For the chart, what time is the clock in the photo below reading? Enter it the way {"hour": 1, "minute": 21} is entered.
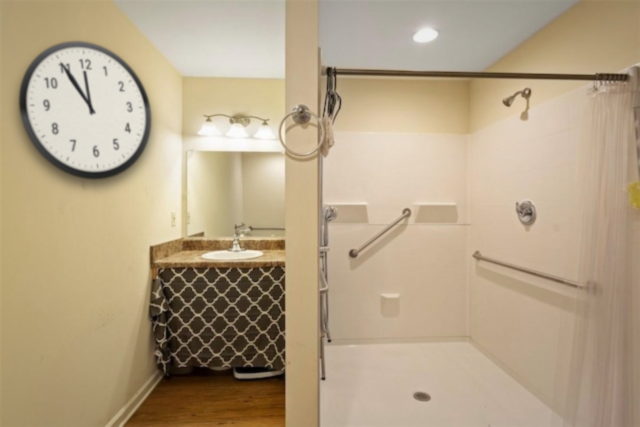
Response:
{"hour": 11, "minute": 55}
